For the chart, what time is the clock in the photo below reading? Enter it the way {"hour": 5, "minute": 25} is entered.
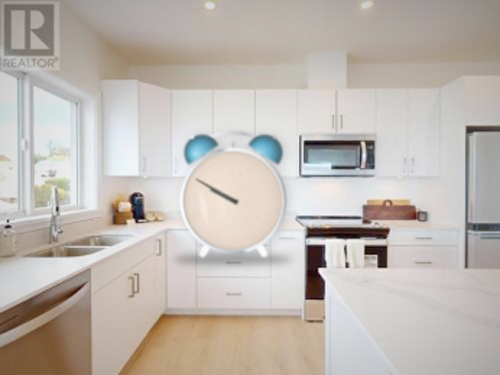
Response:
{"hour": 9, "minute": 50}
